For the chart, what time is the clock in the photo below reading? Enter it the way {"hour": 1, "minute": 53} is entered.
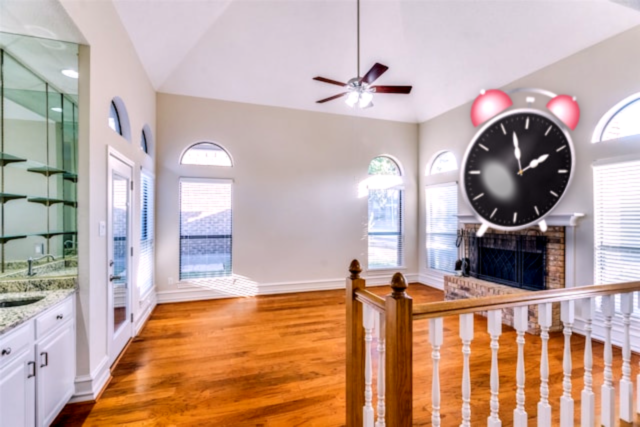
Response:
{"hour": 1, "minute": 57}
